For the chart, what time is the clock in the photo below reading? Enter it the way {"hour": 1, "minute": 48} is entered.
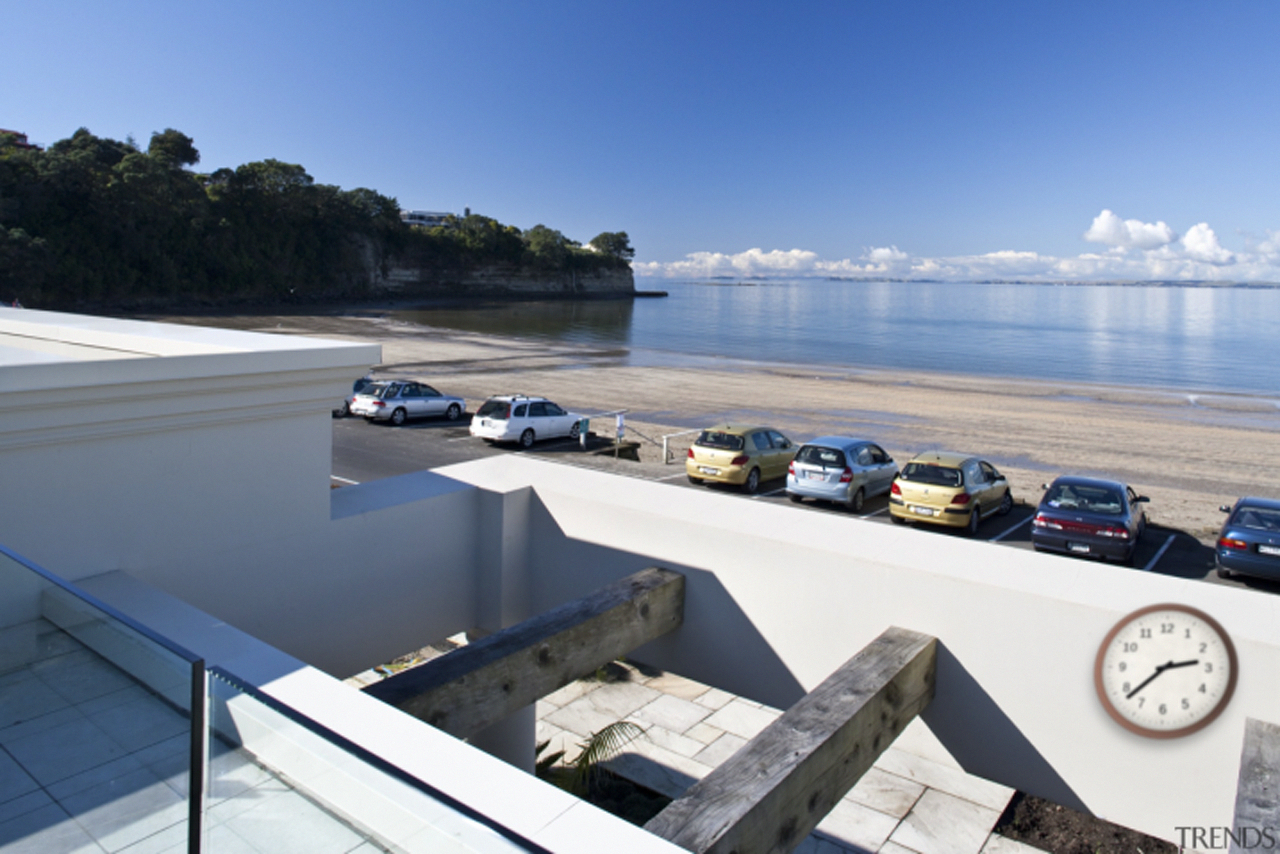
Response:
{"hour": 2, "minute": 38}
